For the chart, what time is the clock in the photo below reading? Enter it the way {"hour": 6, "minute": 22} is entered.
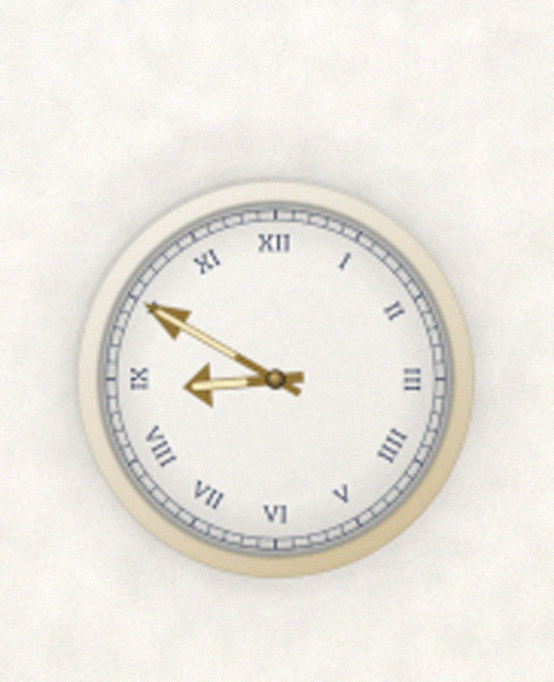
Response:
{"hour": 8, "minute": 50}
